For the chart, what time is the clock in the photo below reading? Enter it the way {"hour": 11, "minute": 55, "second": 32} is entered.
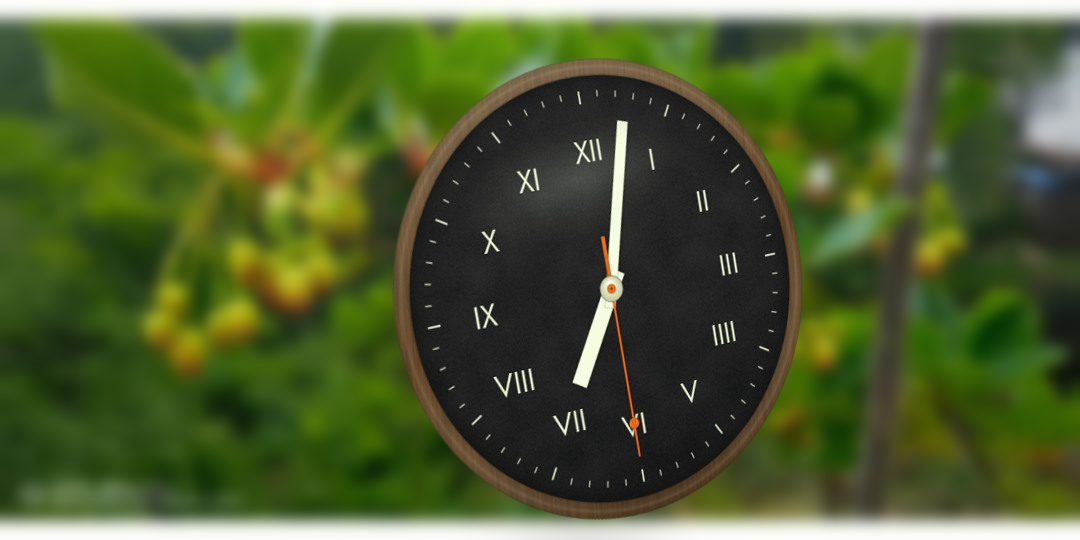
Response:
{"hour": 7, "minute": 2, "second": 30}
